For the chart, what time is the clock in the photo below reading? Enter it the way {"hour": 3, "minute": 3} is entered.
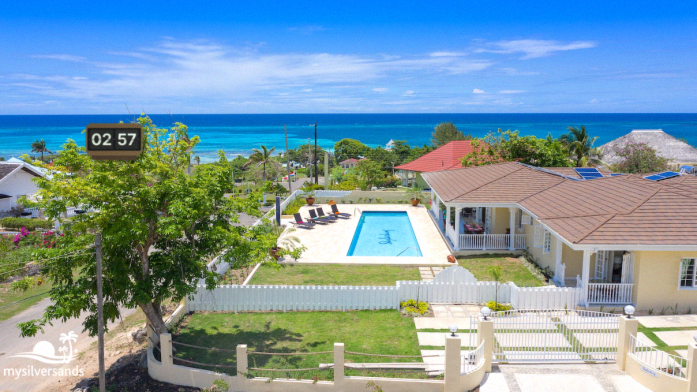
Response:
{"hour": 2, "minute": 57}
